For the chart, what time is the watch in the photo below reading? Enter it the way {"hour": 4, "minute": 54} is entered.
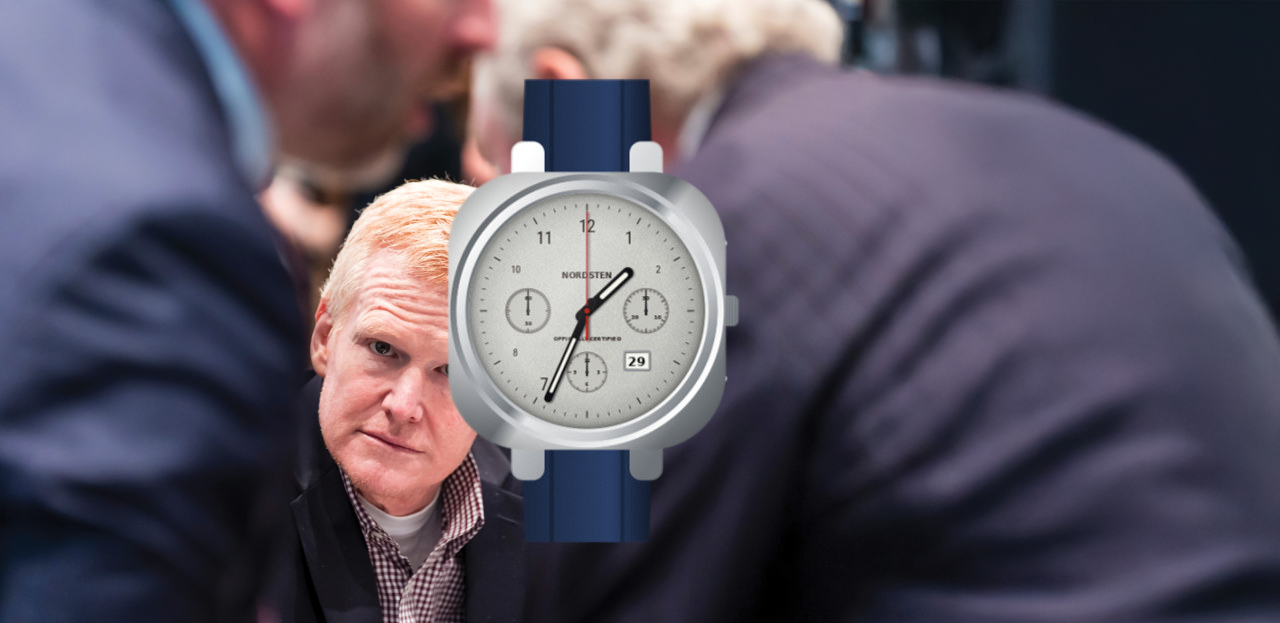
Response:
{"hour": 1, "minute": 34}
